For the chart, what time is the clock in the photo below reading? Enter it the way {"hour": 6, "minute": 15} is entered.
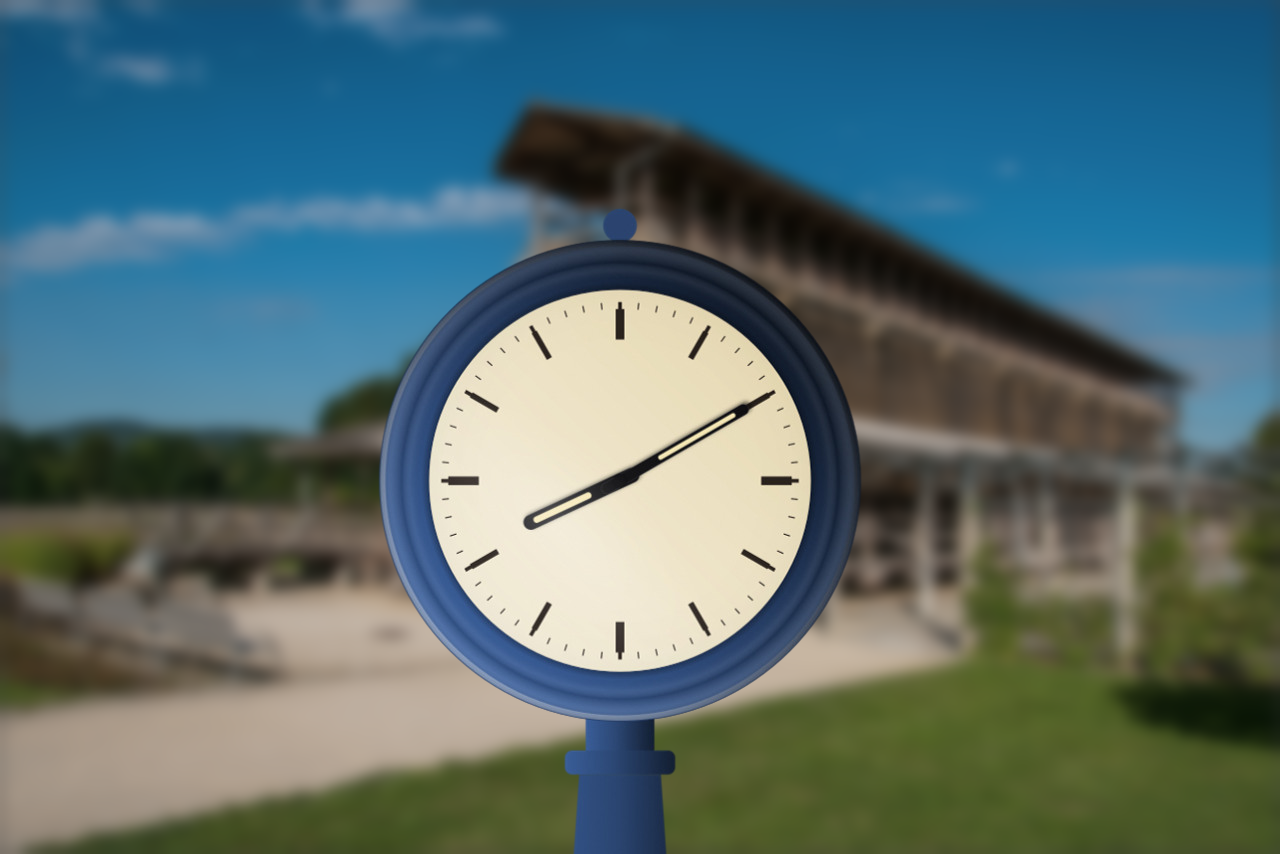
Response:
{"hour": 8, "minute": 10}
